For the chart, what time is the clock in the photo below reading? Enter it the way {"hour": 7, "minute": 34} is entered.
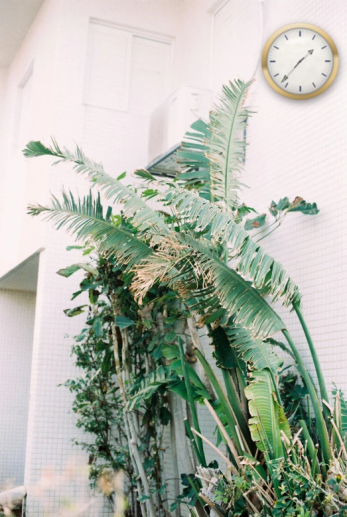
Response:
{"hour": 1, "minute": 37}
